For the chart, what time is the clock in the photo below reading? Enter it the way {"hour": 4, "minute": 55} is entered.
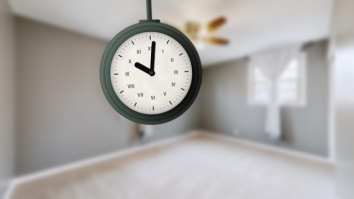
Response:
{"hour": 10, "minute": 1}
